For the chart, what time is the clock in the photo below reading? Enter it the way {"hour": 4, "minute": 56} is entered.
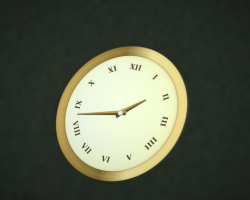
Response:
{"hour": 1, "minute": 43}
